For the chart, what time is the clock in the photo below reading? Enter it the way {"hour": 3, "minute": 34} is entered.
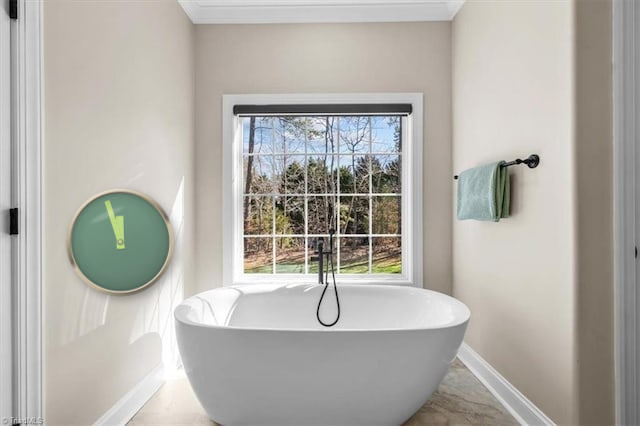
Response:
{"hour": 11, "minute": 57}
